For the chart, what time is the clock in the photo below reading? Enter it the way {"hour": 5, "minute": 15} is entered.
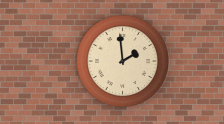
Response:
{"hour": 1, "minute": 59}
